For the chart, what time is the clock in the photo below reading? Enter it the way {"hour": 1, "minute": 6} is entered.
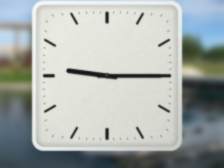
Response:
{"hour": 9, "minute": 15}
